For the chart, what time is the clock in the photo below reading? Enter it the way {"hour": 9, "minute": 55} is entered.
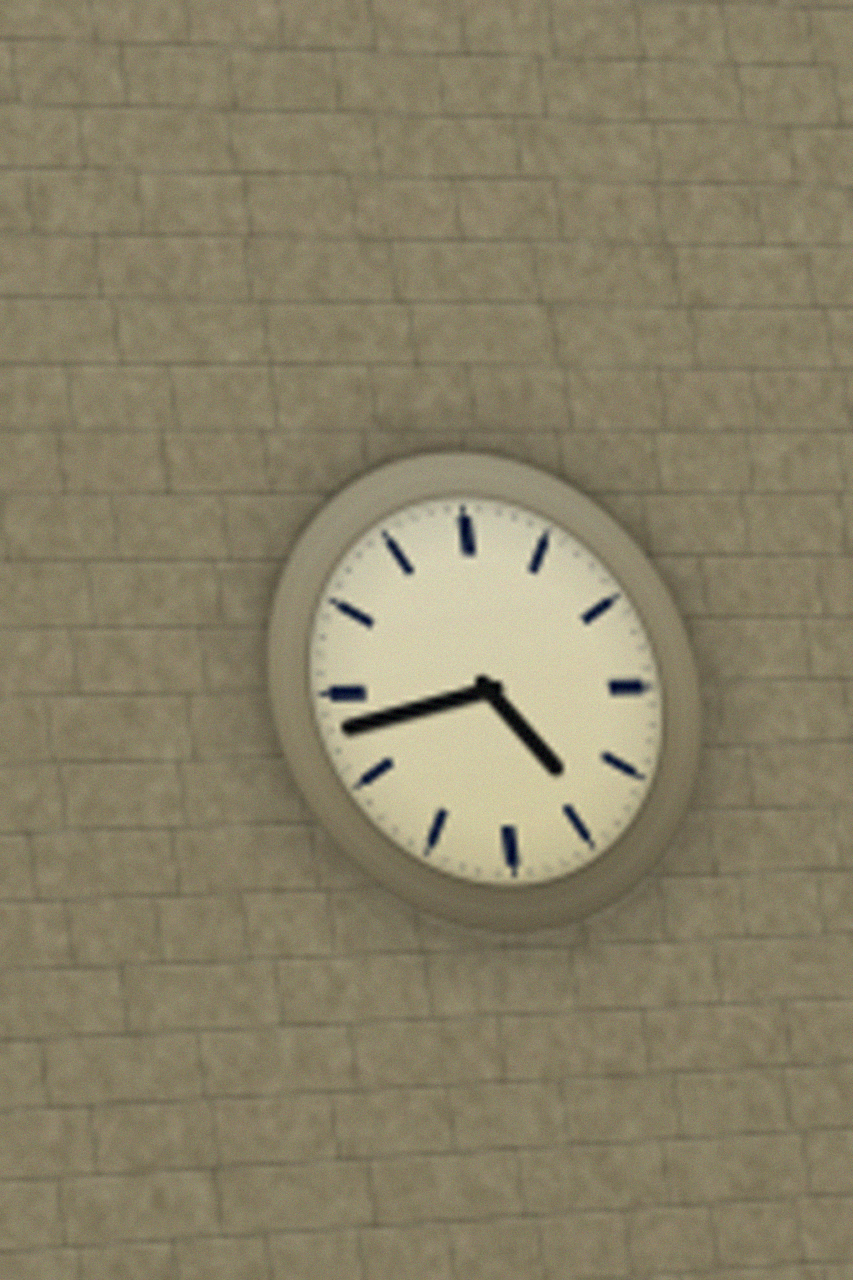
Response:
{"hour": 4, "minute": 43}
